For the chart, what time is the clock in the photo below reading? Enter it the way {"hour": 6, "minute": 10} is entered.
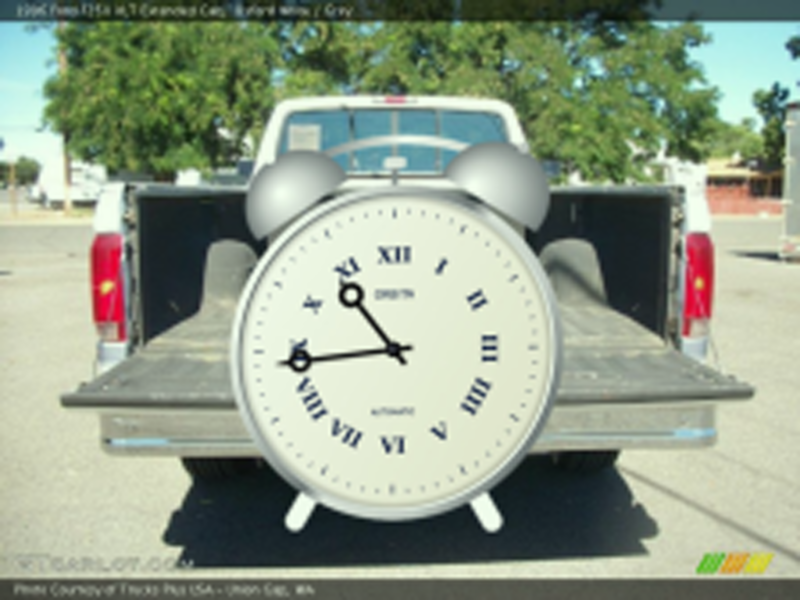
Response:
{"hour": 10, "minute": 44}
